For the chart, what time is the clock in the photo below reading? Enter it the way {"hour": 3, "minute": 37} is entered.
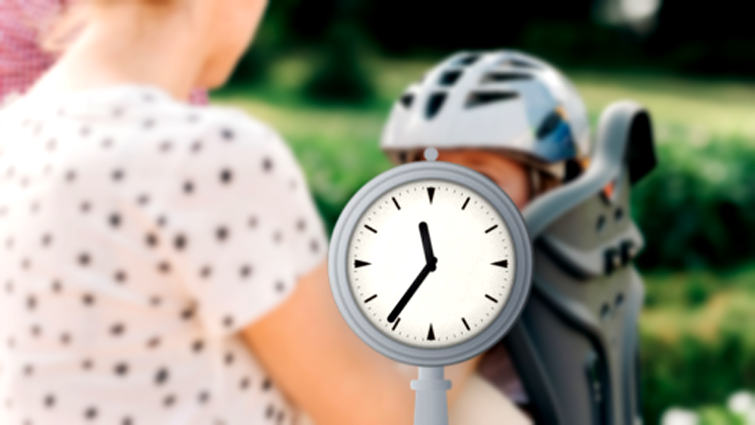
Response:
{"hour": 11, "minute": 36}
